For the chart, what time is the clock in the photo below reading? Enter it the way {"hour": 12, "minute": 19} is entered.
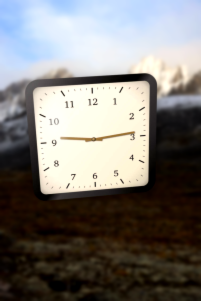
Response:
{"hour": 9, "minute": 14}
